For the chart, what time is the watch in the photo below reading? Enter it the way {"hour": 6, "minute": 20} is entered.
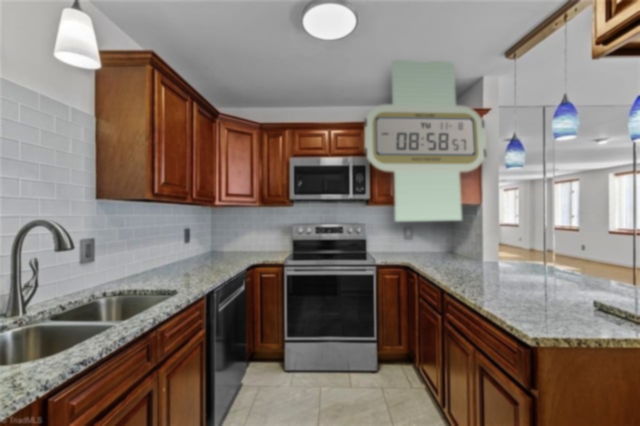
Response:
{"hour": 8, "minute": 58}
